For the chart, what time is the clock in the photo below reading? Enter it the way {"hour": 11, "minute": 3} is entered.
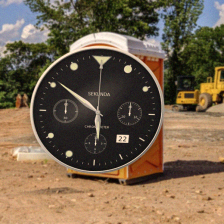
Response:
{"hour": 5, "minute": 51}
